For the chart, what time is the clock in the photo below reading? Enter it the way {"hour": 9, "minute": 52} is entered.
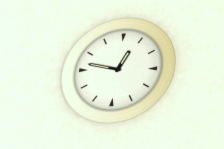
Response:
{"hour": 12, "minute": 47}
